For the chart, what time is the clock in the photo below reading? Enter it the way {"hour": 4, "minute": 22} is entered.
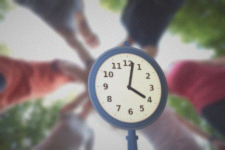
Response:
{"hour": 4, "minute": 2}
